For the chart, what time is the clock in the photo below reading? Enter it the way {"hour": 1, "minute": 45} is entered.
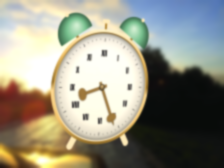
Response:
{"hour": 8, "minute": 26}
